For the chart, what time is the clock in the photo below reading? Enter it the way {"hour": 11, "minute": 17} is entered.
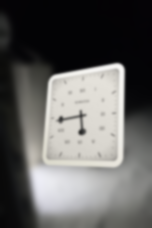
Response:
{"hour": 5, "minute": 44}
